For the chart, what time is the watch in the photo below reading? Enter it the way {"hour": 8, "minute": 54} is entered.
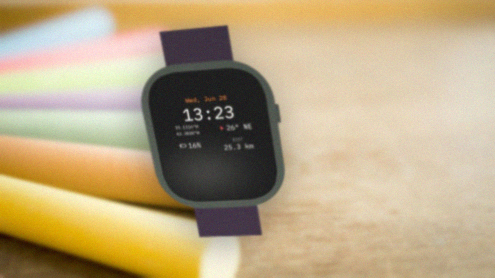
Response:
{"hour": 13, "minute": 23}
